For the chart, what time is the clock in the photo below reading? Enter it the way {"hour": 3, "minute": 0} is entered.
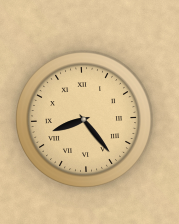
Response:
{"hour": 8, "minute": 24}
